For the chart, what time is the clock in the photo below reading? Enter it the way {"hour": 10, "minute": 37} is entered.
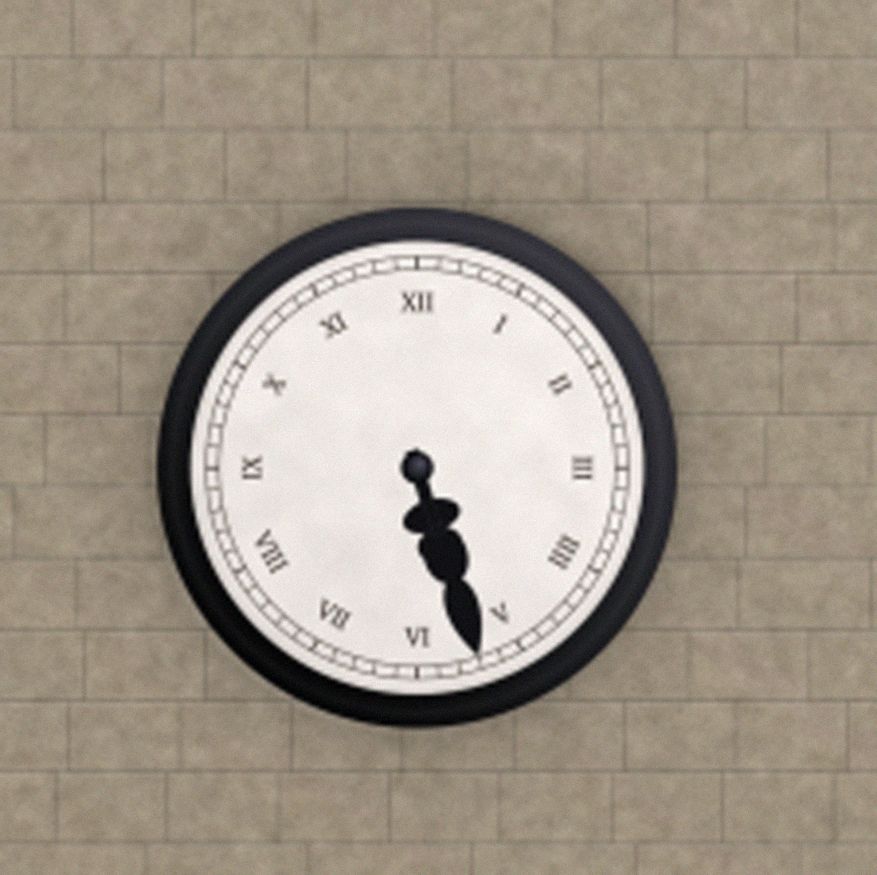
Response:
{"hour": 5, "minute": 27}
